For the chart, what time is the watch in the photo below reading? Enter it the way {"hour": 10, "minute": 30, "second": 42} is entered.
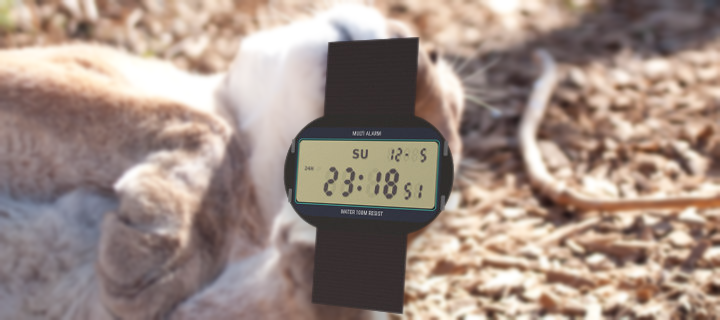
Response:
{"hour": 23, "minute": 18, "second": 51}
